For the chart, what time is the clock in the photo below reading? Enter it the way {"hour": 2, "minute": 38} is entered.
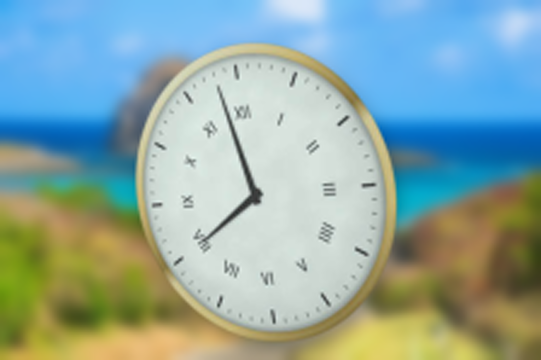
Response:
{"hour": 7, "minute": 58}
